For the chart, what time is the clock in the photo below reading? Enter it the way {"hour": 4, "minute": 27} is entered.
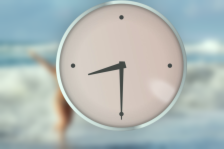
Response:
{"hour": 8, "minute": 30}
